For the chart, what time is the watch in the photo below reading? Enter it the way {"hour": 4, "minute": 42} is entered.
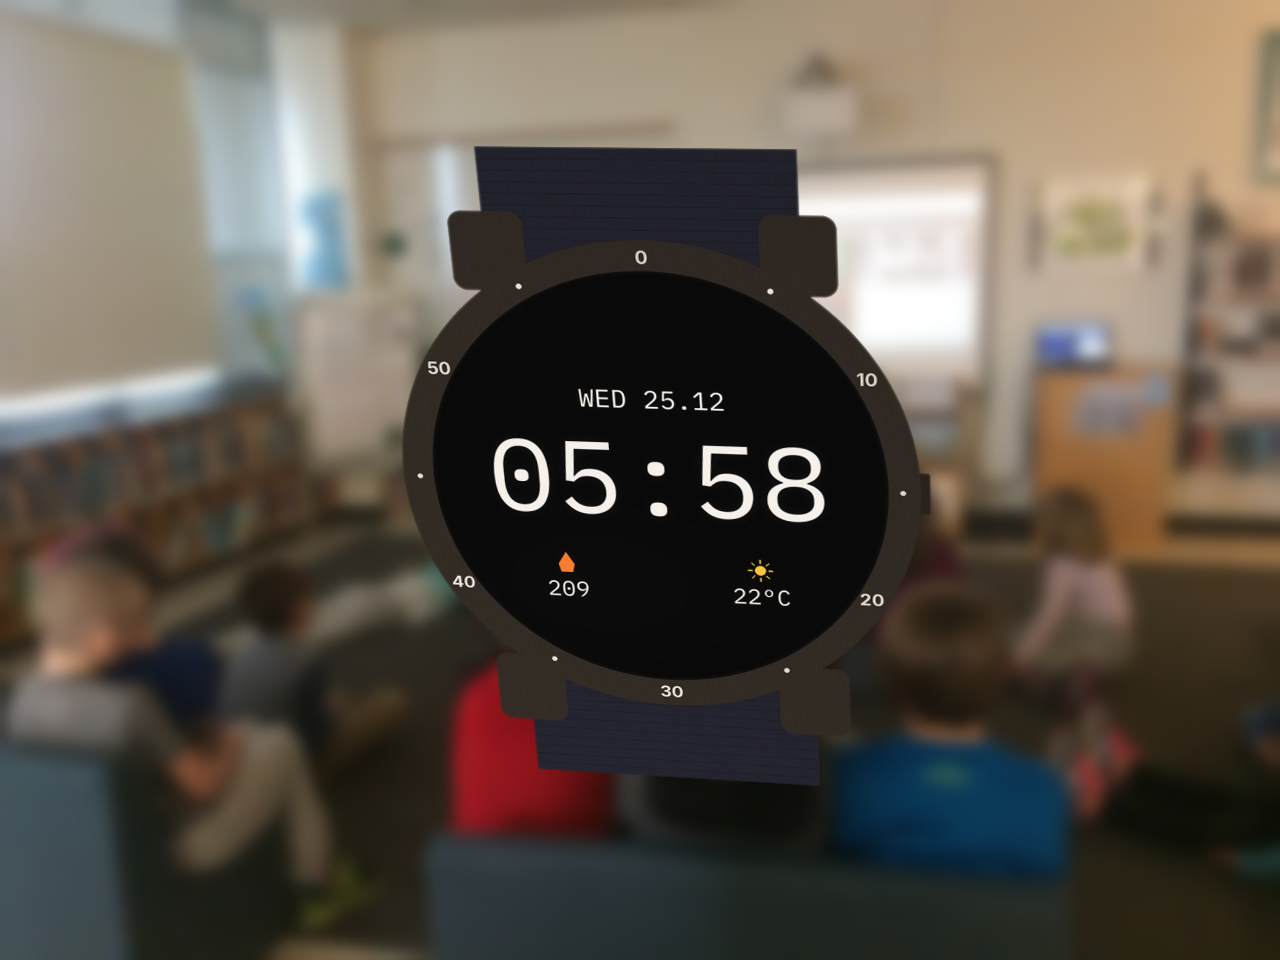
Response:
{"hour": 5, "minute": 58}
